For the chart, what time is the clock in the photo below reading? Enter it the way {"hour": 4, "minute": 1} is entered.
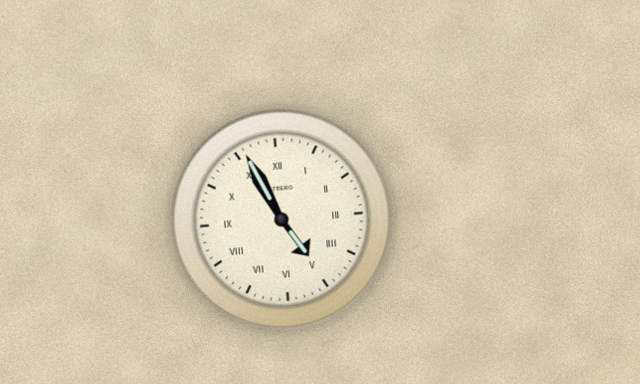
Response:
{"hour": 4, "minute": 56}
